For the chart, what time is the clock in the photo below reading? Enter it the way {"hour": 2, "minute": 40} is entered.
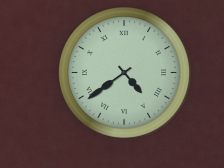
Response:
{"hour": 4, "minute": 39}
